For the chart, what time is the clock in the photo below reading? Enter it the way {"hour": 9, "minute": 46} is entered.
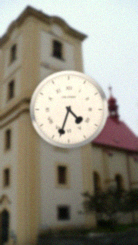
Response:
{"hour": 4, "minute": 33}
